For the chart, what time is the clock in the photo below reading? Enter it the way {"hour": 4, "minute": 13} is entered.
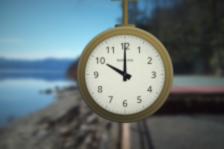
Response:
{"hour": 10, "minute": 0}
